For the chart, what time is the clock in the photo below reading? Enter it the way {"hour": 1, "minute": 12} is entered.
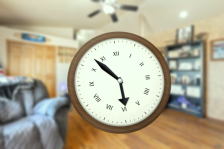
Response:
{"hour": 5, "minute": 53}
